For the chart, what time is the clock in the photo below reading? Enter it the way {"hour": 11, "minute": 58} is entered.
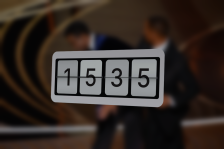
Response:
{"hour": 15, "minute": 35}
